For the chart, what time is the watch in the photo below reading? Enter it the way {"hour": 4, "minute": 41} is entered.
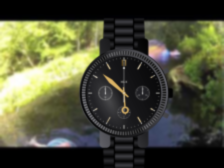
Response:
{"hour": 5, "minute": 52}
